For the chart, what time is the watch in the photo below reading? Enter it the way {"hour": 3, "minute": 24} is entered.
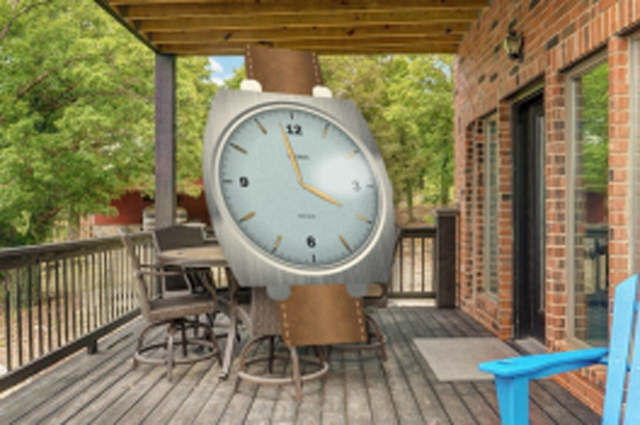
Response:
{"hour": 3, "minute": 58}
